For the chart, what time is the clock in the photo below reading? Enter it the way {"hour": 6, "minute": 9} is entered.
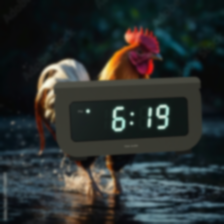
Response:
{"hour": 6, "minute": 19}
